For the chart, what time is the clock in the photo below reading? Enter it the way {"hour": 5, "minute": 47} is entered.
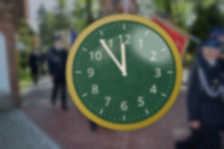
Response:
{"hour": 11, "minute": 54}
